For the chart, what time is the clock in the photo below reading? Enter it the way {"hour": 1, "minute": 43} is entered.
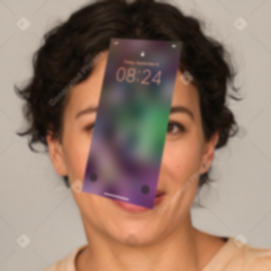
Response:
{"hour": 8, "minute": 24}
